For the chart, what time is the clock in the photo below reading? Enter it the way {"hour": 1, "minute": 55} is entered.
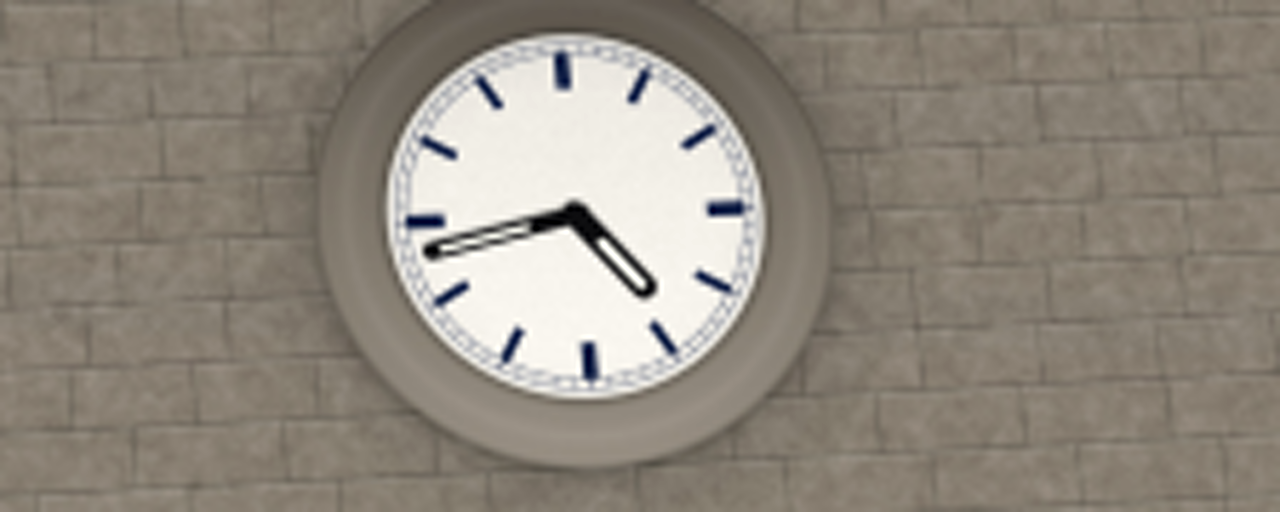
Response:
{"hour": 4, "minute": 43}
